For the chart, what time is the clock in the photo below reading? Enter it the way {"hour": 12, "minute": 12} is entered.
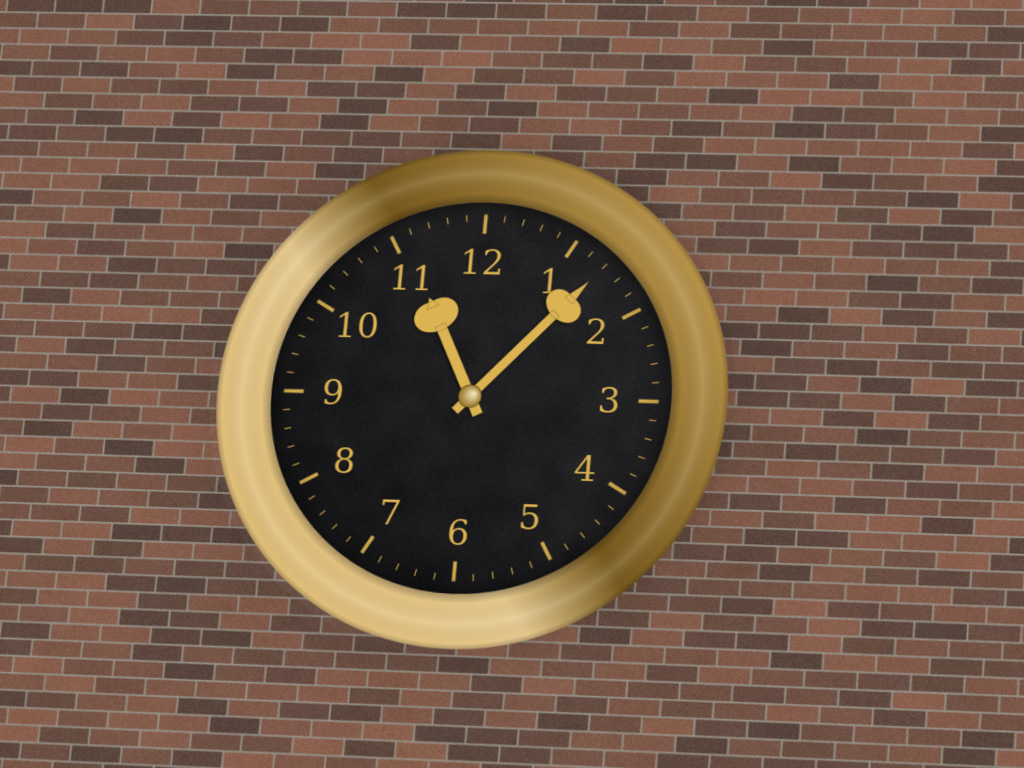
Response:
{"hour": 11, "minute": 7}
